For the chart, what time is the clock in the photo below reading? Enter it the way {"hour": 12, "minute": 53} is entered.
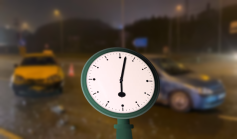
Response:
{"hour": 6, "minute": 2}
